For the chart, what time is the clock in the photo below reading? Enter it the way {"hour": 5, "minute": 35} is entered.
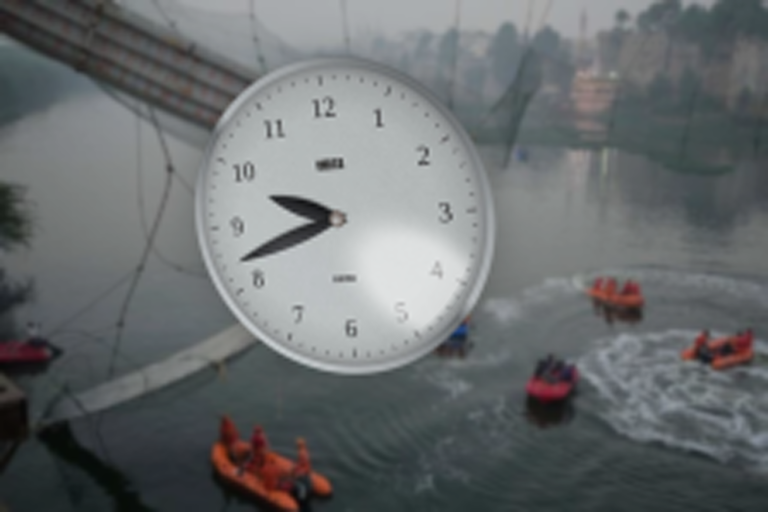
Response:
{"hour": 9, "minute": 42}
